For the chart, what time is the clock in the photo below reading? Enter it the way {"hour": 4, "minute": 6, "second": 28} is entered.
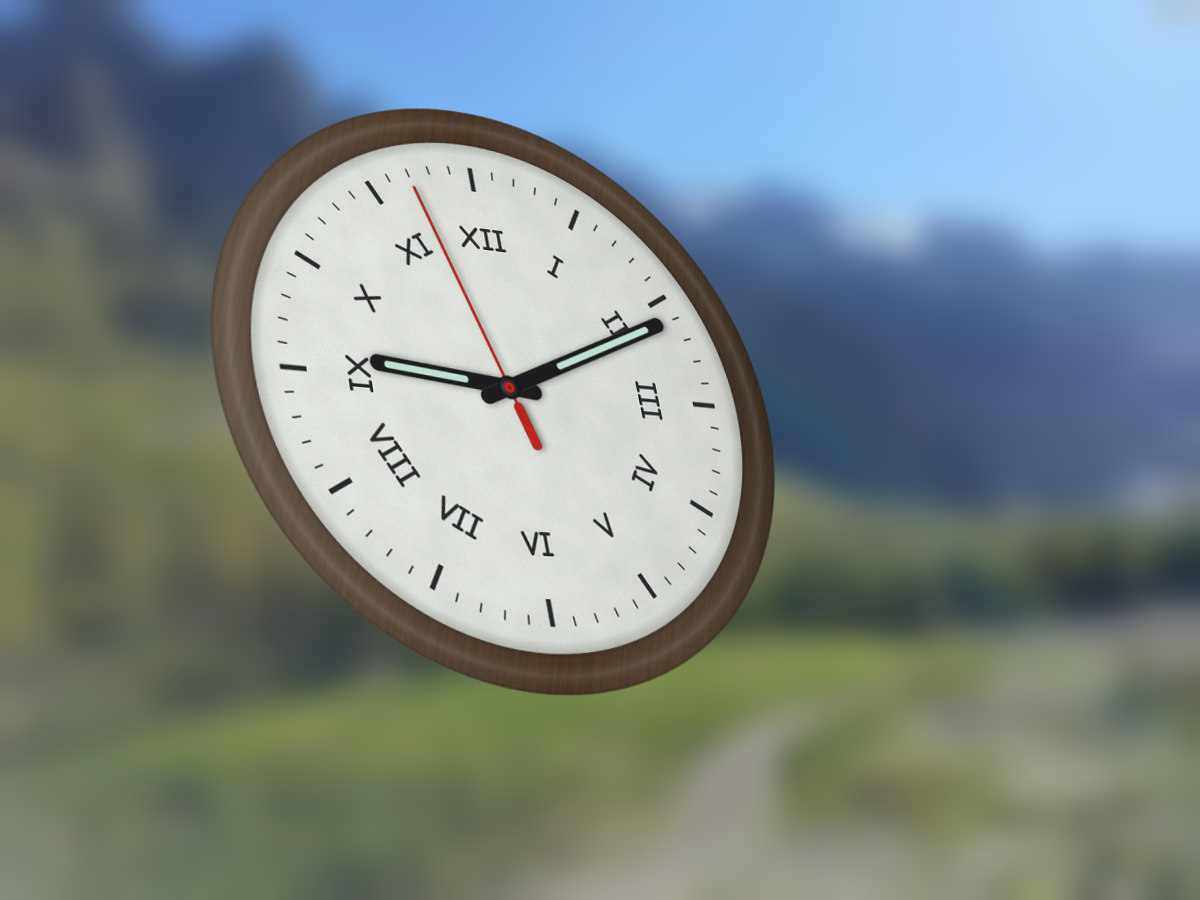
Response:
{"hour": 9, "minute": 10, "second": 57}
